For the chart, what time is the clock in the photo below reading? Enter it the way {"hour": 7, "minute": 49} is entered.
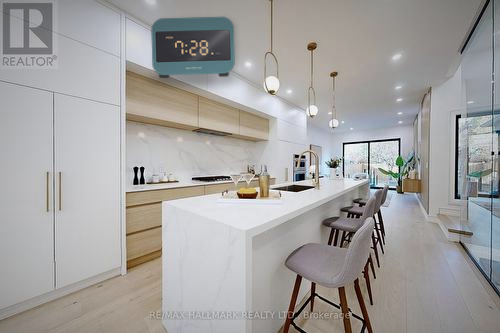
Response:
{"hour": 7, "minute": 28}
